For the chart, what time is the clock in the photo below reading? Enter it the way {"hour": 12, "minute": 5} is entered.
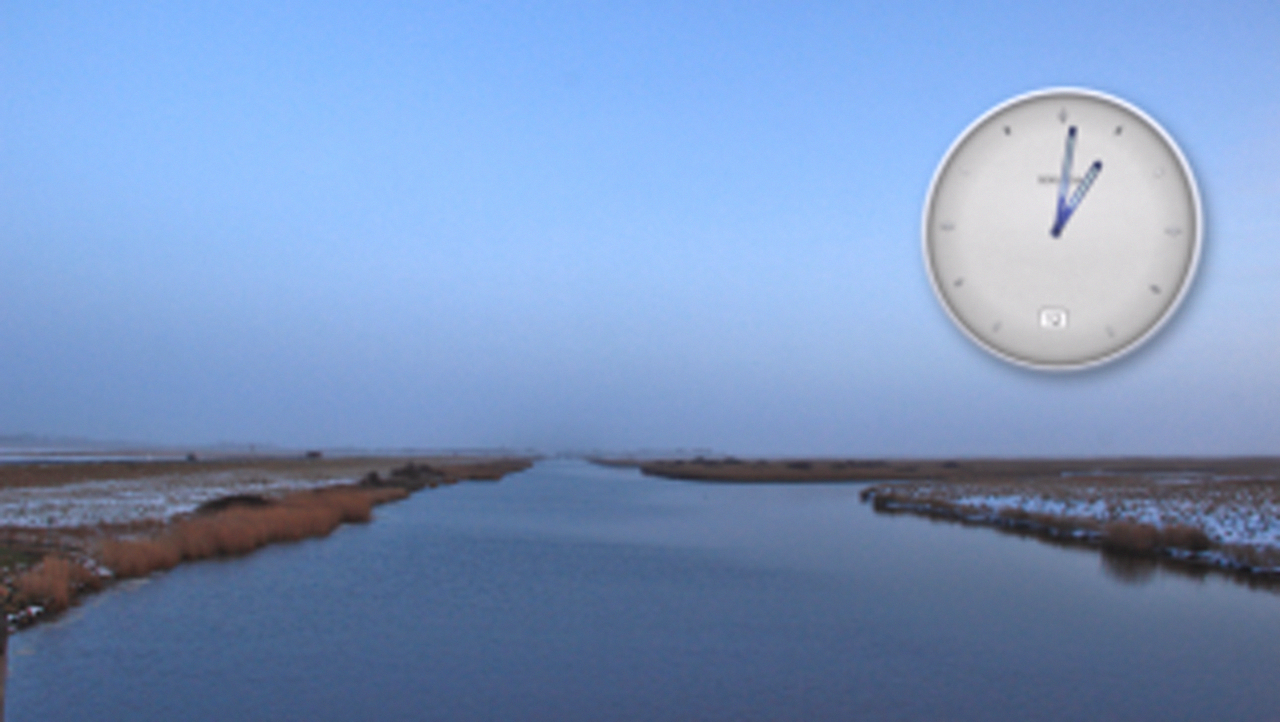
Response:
{"hour": 1, "minute": 1}
